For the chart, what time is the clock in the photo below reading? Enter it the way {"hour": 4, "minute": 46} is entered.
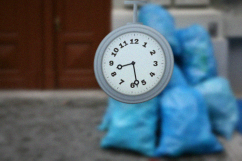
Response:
{"hour": 8, "minute": 28}
